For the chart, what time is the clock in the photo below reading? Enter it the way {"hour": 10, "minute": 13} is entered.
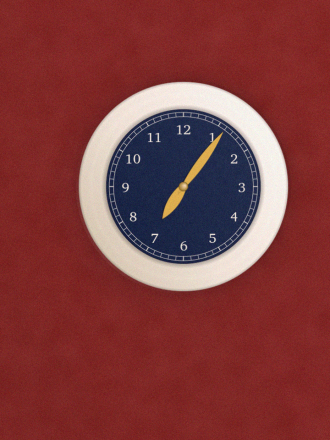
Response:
{"hour": 7, "minute": 6}
